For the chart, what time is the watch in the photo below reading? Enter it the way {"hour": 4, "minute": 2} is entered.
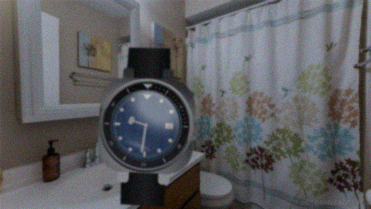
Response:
{"hour": 9, "minute": 31}
